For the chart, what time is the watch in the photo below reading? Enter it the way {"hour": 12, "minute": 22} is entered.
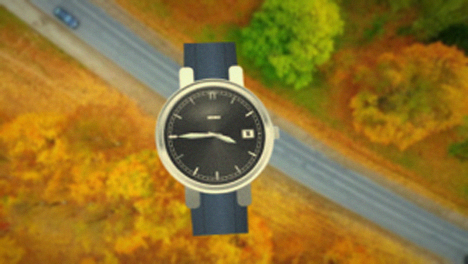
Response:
{"hour": 3, "minute": 45}
